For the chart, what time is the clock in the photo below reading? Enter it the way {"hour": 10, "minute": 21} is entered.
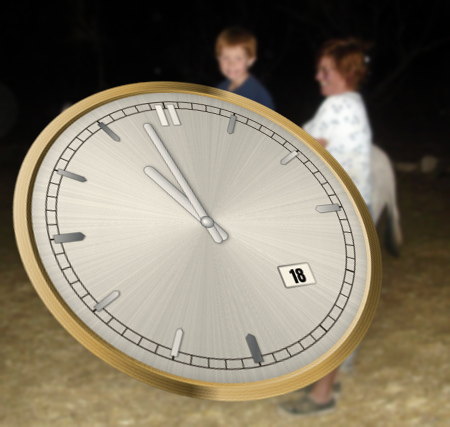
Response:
{"hour": 10, "minute": 58}
